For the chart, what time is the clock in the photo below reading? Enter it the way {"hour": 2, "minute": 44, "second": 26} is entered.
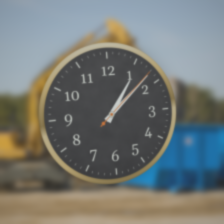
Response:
{"hour": 1, "minute": 8, "second": 8}
